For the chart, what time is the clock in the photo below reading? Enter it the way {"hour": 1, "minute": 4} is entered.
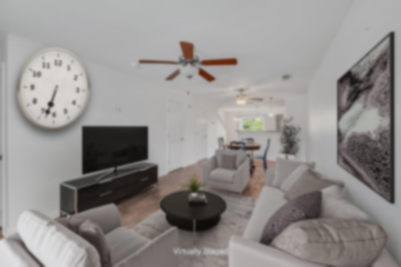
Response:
{"hour": 6, "minute": 33}
